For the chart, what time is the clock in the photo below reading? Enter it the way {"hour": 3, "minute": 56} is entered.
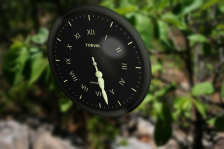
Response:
{"hour": 5, "minute": 28}
